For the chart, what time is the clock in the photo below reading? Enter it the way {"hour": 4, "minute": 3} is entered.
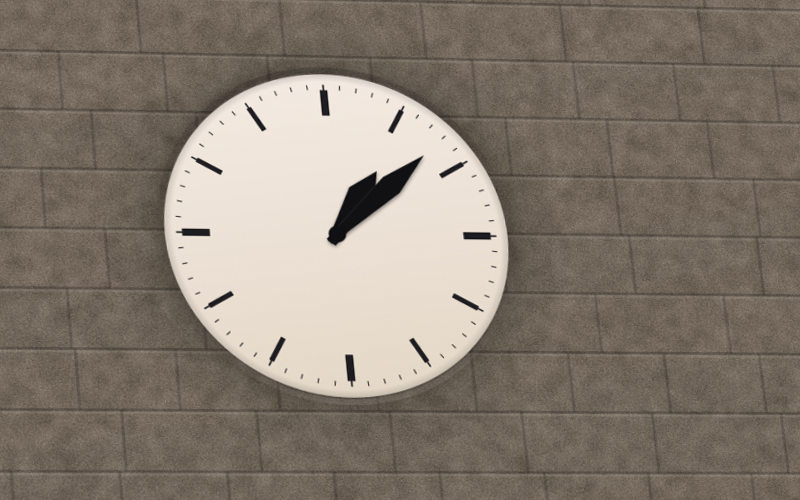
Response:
{"hour": 1, "minute": 8}
